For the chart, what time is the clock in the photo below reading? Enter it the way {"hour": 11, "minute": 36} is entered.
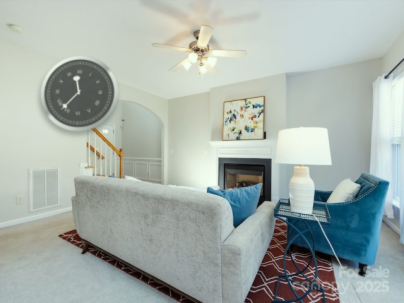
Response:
{"hour": 11, "minute": 37}
